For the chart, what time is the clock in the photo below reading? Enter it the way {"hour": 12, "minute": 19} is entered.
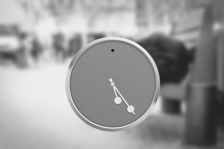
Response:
{"hour": 5, "minute": 24}
